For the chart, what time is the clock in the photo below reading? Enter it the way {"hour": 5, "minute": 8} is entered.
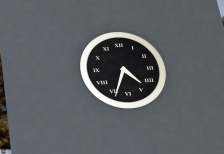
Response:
{"hour": 4, "minute": 34}
